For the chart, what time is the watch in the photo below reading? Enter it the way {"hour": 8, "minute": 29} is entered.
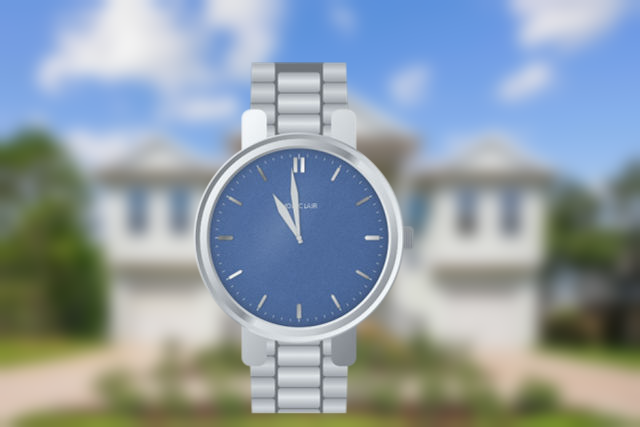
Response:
{"hour": 10, "minute": 59}
